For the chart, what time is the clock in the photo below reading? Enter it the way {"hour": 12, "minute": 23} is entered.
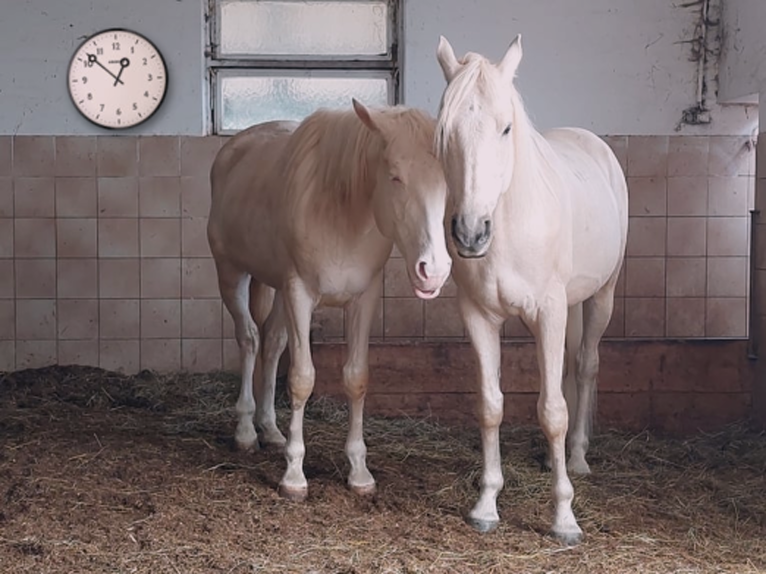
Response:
{"hour": 12, "minute": 52}
